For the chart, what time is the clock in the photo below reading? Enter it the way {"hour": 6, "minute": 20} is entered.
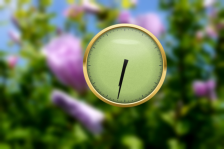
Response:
{"hour": 6, "minute": 32}
